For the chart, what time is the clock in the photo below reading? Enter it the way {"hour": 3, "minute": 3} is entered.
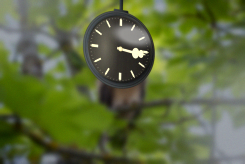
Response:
{"hour": 3, "minute": 16}
